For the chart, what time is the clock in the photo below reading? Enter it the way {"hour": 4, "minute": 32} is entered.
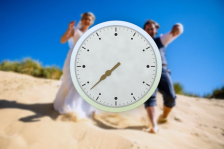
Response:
{"hour": 7, "minute": 38}
